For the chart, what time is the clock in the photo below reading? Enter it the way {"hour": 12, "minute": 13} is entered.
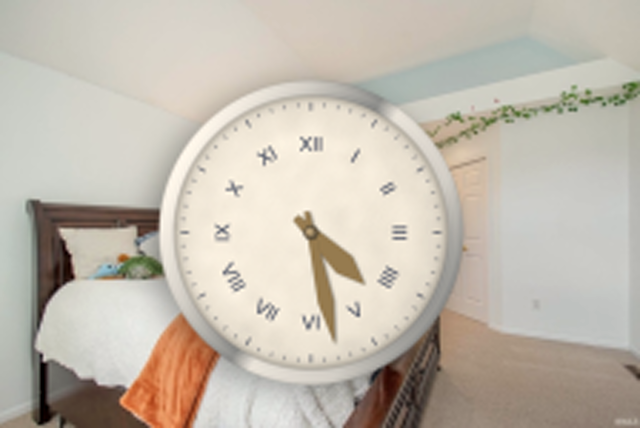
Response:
{"hour": 4, "minute": 28}
